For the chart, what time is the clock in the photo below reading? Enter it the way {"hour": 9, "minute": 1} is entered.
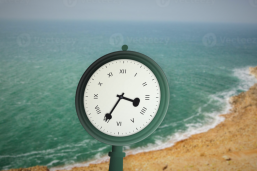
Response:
{"hour": 3, "minute": 35}
